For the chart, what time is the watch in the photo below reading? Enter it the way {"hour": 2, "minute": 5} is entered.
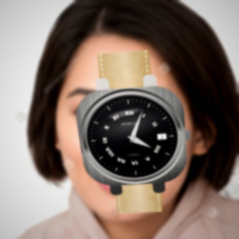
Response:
{"hour": 4, "minute": 4}
